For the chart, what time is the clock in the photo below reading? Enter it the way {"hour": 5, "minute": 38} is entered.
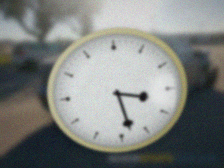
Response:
{"hour": 3, "minute": 28}
